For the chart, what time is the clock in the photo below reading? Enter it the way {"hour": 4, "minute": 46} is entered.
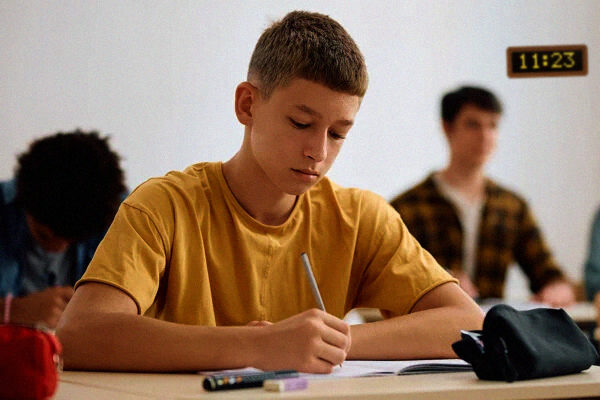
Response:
{"hour": 11, "minute": 23}
